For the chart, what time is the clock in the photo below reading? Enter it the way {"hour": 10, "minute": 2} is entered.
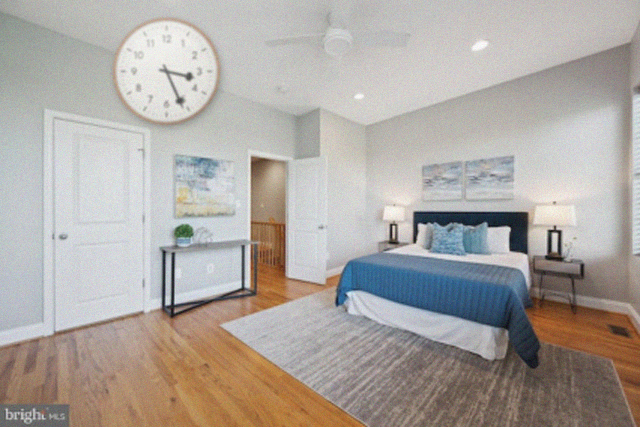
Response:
{"hour": 3, "minute": 26}
